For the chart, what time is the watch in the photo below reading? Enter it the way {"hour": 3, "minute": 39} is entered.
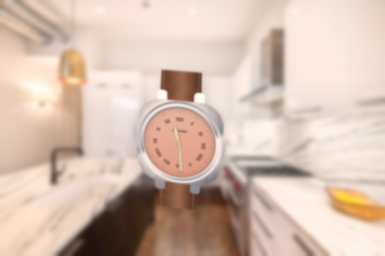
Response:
{"hour": 11, "minute": 29}
